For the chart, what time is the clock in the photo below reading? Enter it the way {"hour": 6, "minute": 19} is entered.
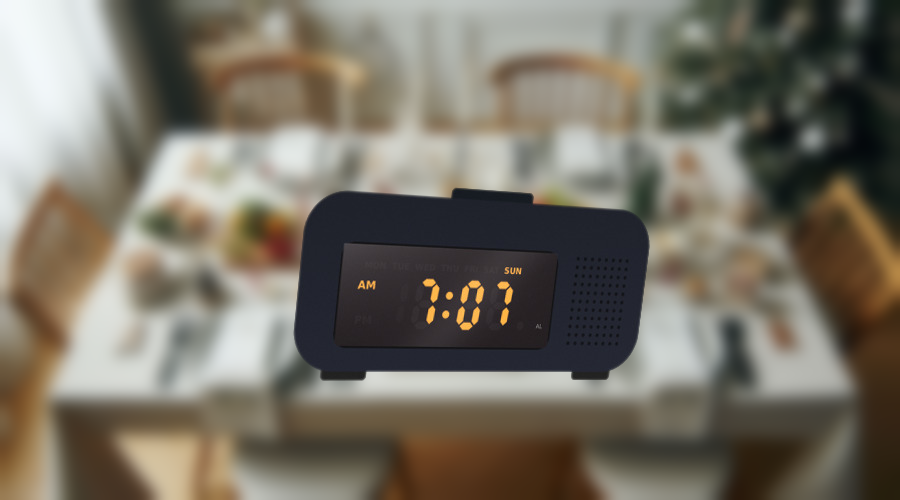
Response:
{"hour": 7, "minute": 7}
